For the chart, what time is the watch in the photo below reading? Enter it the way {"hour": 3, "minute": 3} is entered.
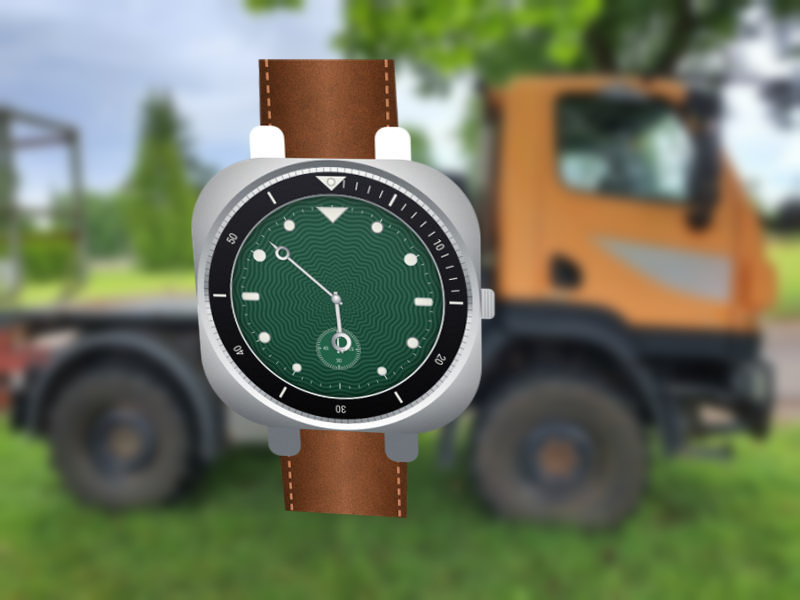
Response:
{"hour": 5, "minute": 52}
